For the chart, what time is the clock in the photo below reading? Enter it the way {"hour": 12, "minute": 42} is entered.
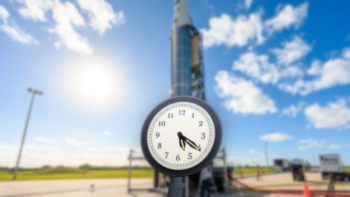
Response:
{"hour": 5, "minute": 21}
